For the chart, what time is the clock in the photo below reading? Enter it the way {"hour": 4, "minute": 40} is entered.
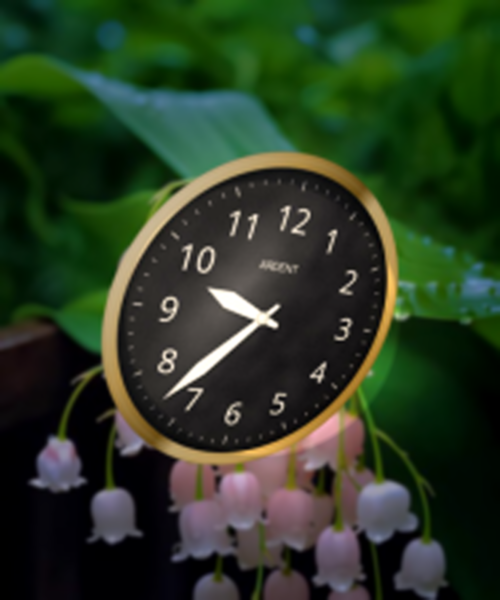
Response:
{"hour": 9, "minute": 37}
